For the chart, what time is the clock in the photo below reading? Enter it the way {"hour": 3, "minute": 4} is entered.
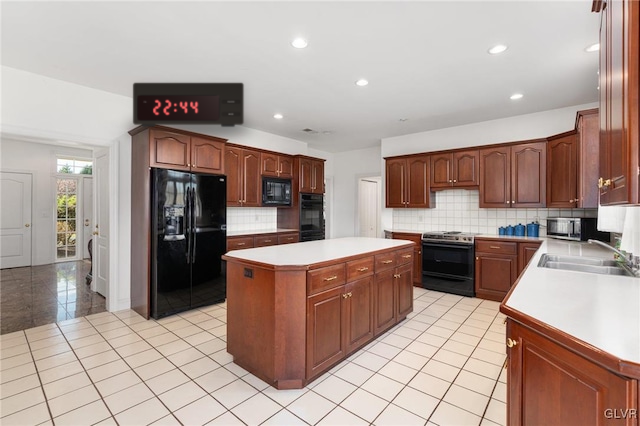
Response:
{"hour": 22, "minute": 44}
